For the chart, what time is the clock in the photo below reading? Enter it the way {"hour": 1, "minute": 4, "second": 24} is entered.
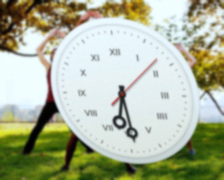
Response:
{"hour": 6, "minute": 29, "second": 8}
